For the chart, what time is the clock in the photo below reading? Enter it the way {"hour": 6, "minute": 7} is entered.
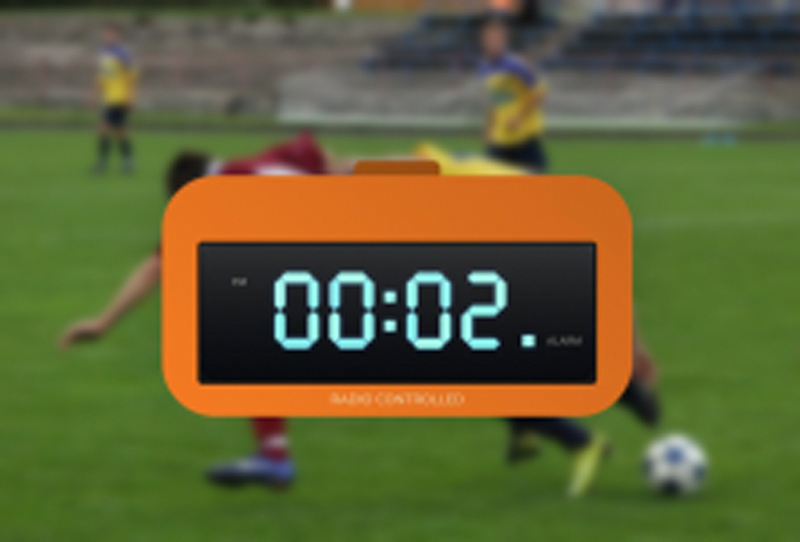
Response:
{"hour": 0, "minute": 2}
